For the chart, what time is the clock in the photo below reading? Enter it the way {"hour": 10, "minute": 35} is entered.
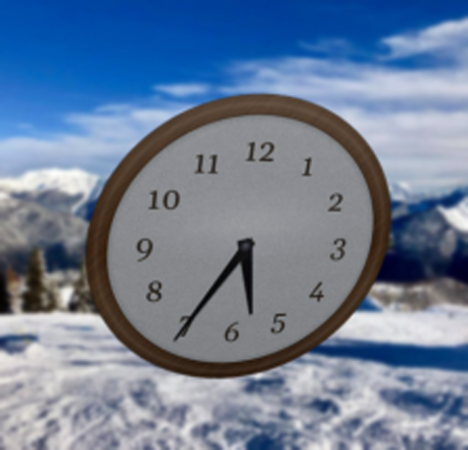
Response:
{"hour": 5, "minute": 35}
